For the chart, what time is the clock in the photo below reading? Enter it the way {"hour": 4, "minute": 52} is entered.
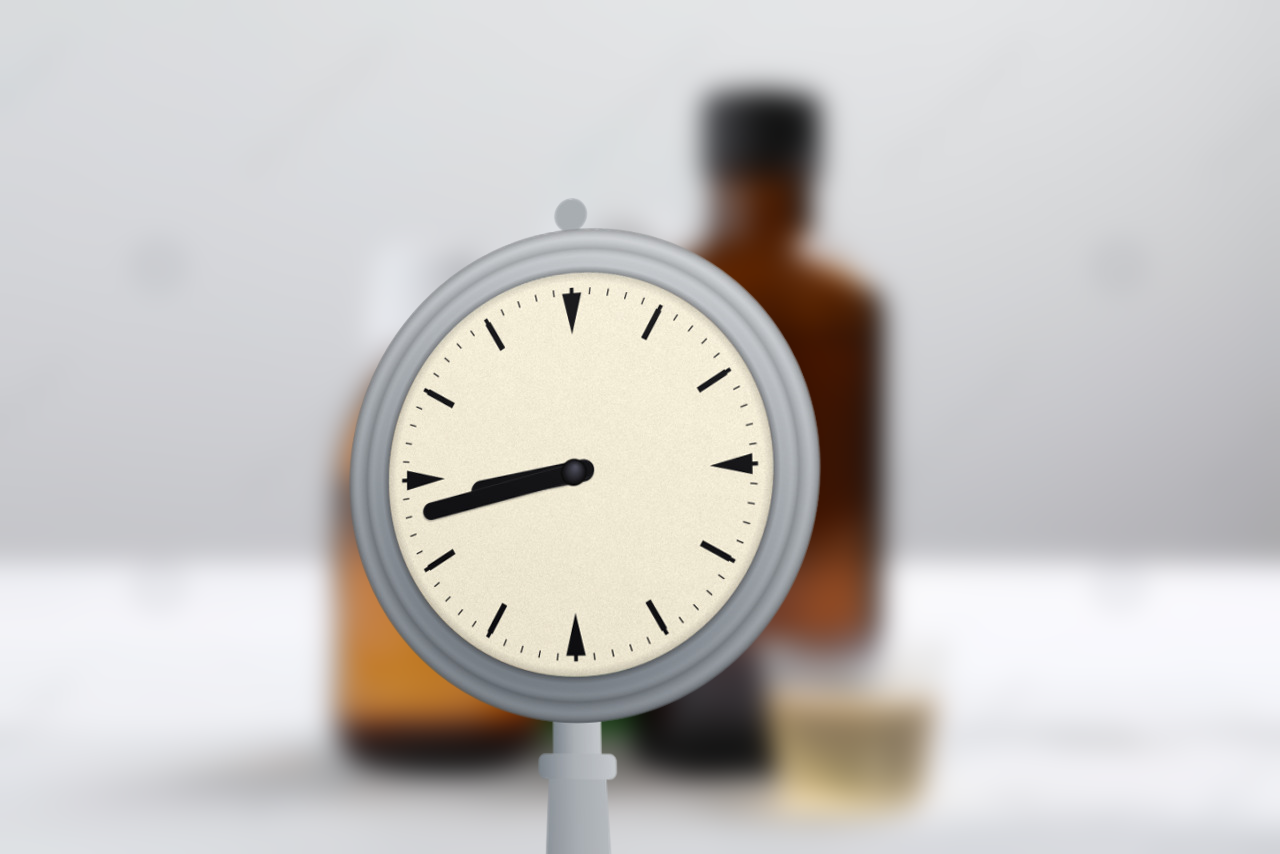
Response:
{"hour": 8, "minute": 43}
